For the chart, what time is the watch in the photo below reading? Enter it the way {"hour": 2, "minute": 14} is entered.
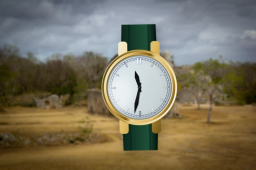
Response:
{"hour": 11, "minute": 32}
